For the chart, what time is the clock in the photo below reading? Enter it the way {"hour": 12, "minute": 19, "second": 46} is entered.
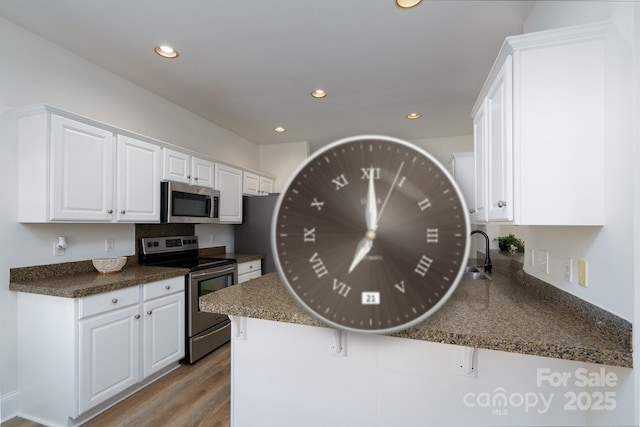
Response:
{"hour": 7, "minute": 0, "second": 4}
